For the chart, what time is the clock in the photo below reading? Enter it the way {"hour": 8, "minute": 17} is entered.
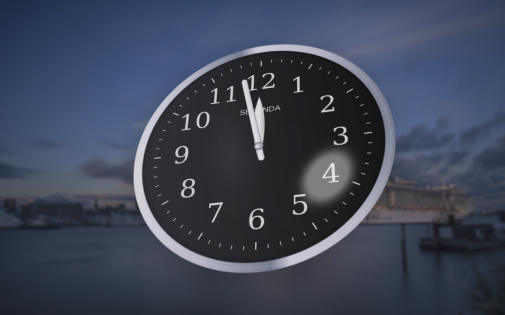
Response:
{"hour": 11, "minute": 58}
